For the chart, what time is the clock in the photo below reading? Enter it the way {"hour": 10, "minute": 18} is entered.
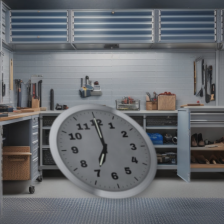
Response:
{"hour": 7, "minute": 0}
